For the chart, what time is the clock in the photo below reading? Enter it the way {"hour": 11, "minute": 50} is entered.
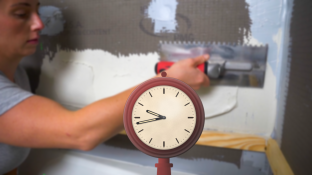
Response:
{"hour": 9, "minute": 43}
